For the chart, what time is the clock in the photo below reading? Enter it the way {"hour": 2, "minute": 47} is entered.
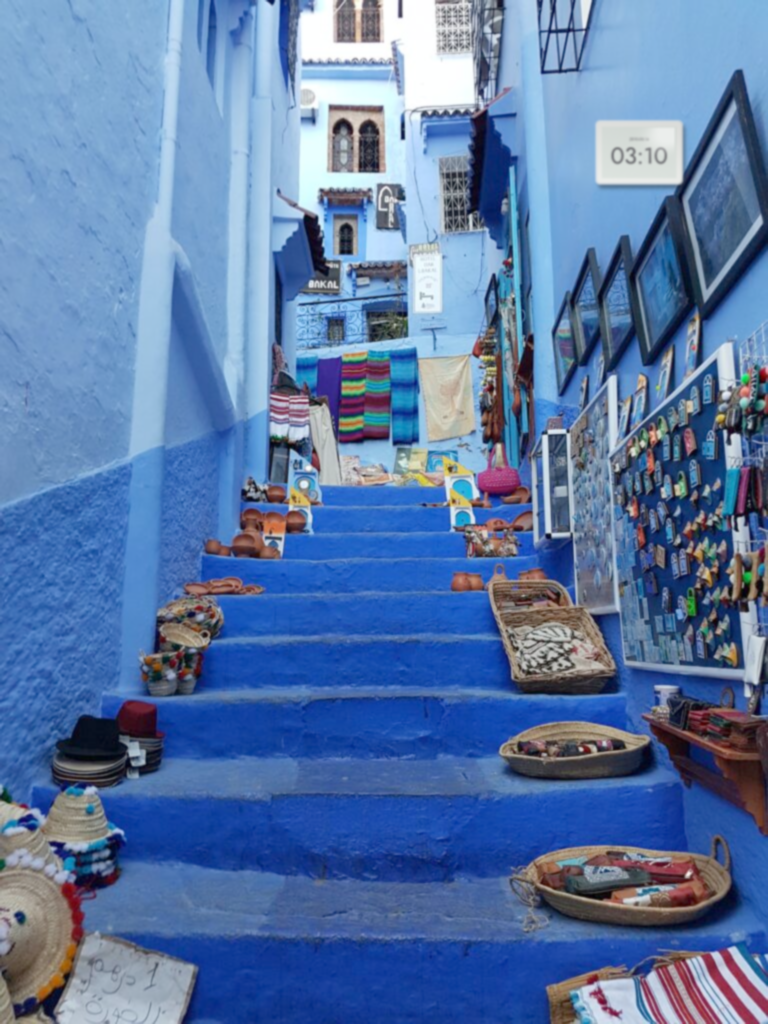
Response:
{"hour": 3, "minute": 10}
